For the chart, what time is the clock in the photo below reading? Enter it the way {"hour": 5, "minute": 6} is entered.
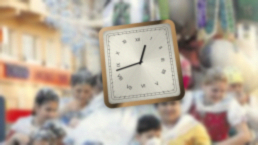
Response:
{"hour": 12, "minute": 43}
